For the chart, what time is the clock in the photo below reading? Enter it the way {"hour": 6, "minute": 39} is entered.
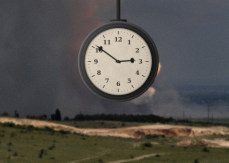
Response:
{"hour": 2, "minute": 51}
